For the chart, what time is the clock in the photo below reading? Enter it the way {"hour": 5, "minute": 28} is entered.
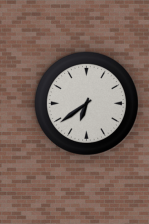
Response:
{"hour": 6, "minute": 39}
